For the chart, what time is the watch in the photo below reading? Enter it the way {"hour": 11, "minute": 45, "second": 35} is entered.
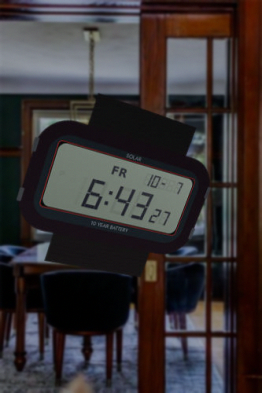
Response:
{"hour": 6, "minute": 43, "second": 27}
